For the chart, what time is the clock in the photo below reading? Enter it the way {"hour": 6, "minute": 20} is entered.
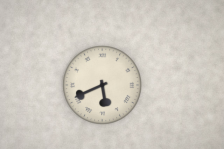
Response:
{"hour": 5, "minute": 41}
